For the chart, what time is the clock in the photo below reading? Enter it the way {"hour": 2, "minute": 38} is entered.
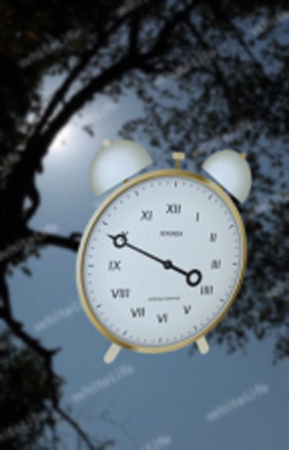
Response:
{"hour": 3, "minute": 49}
